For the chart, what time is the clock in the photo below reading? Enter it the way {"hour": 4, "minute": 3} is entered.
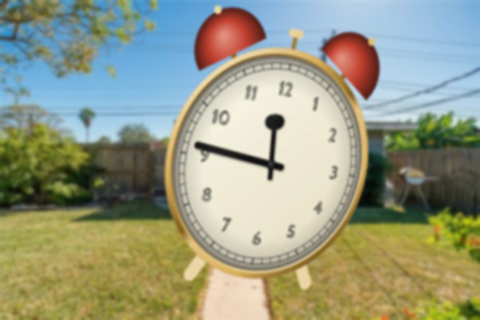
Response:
{"hour": 11, "minute": 46}
